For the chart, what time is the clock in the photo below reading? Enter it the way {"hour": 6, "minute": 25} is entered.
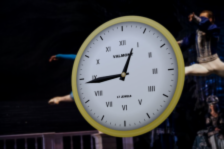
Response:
{"hour": 12, "minute": 44}
